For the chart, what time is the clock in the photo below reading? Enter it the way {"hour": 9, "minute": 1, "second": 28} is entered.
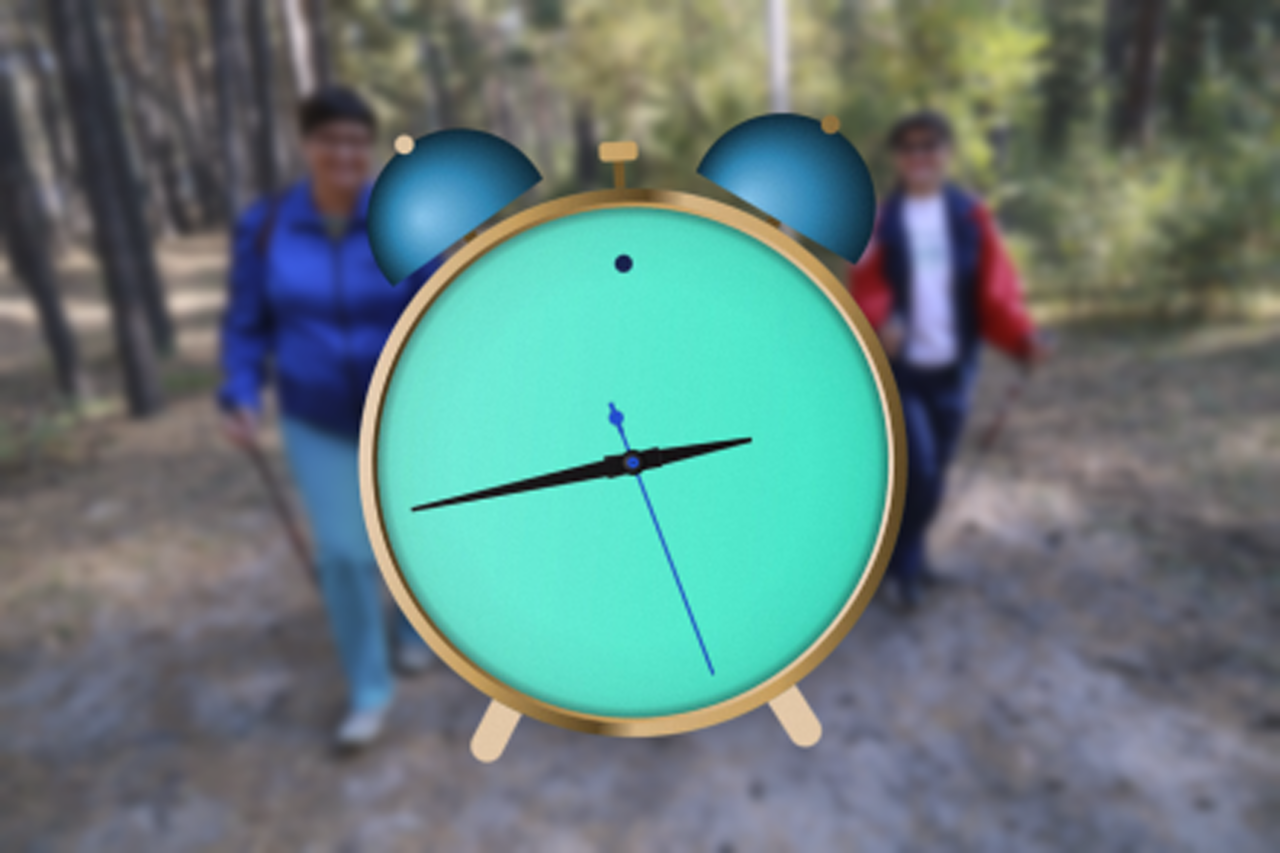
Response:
{"hour": 2, "minute": 43, "second": 27}
